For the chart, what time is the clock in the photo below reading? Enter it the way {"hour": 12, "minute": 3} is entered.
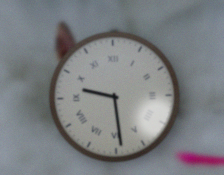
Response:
{"hour": 9, "minute": 29}
